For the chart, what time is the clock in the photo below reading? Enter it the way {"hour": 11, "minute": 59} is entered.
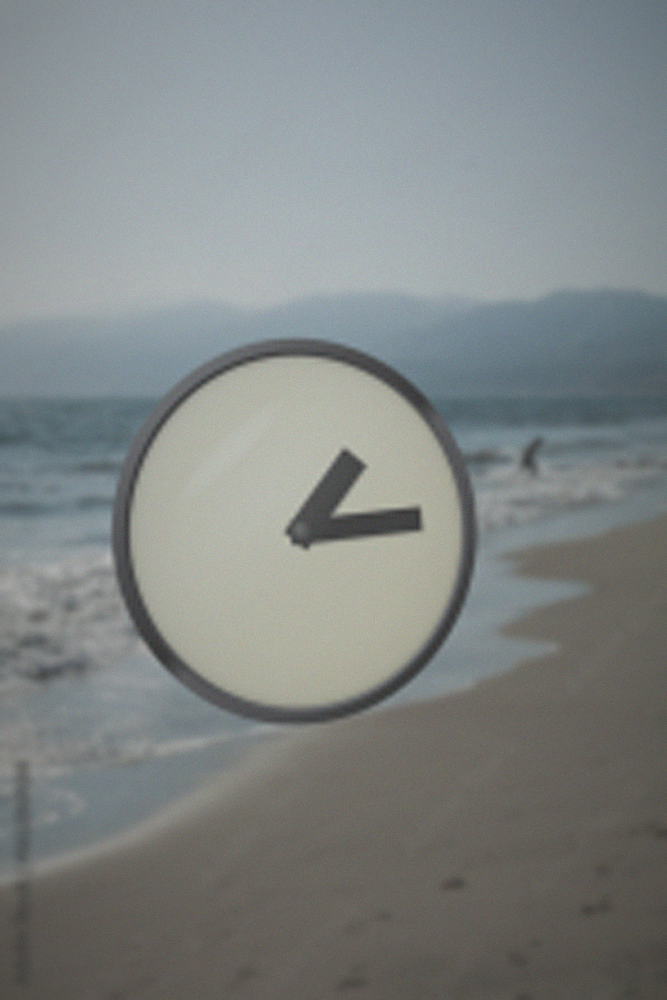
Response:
{"hour": 1, "minute": 14}
